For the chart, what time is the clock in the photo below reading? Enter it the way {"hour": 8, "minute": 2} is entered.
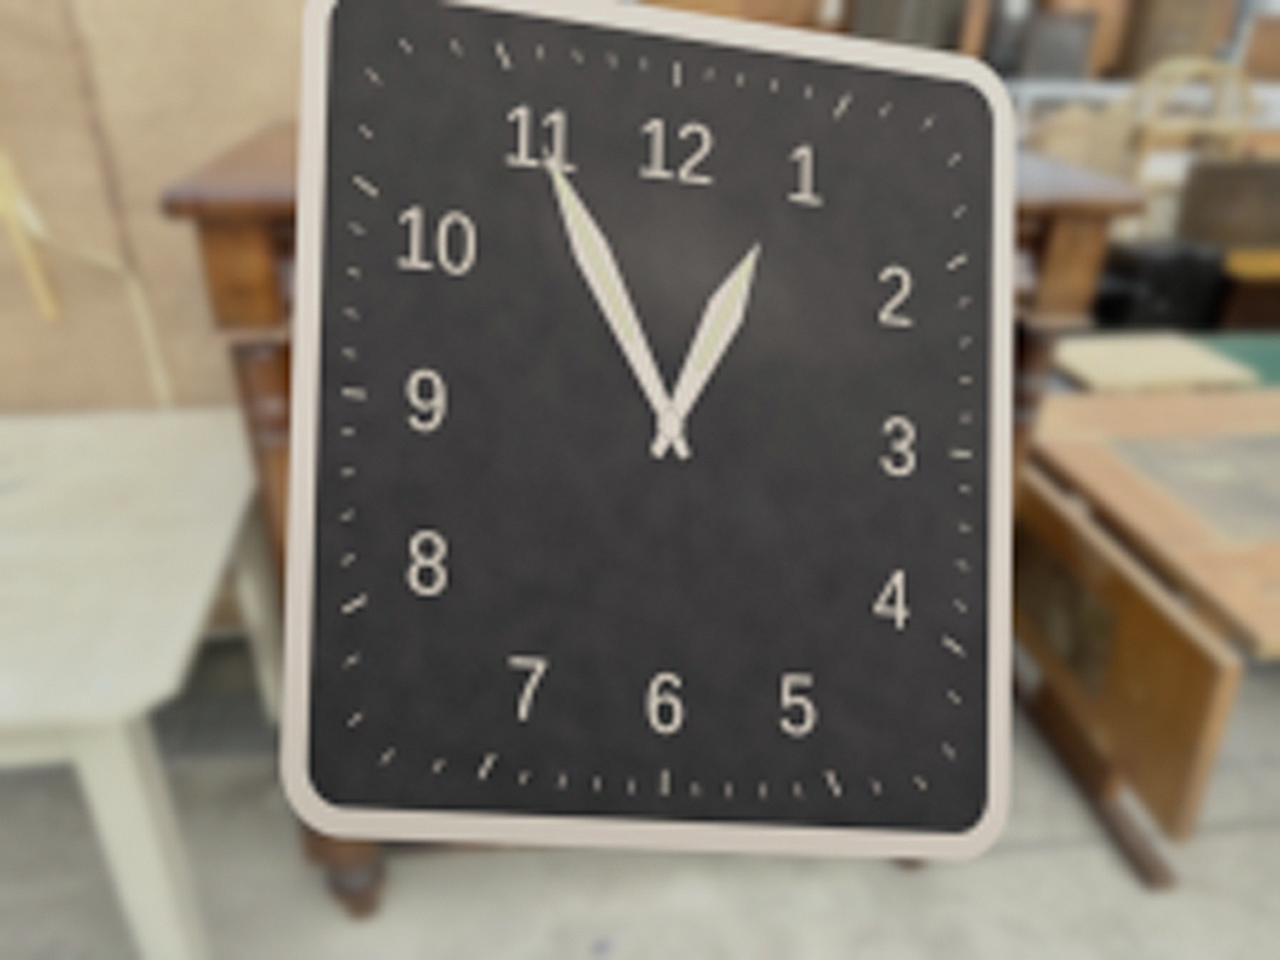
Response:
{"hour": 12, "minute": 55}
